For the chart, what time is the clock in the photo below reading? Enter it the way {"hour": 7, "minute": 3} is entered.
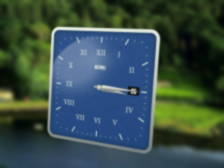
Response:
{"hour": 3, "minute": 15}
